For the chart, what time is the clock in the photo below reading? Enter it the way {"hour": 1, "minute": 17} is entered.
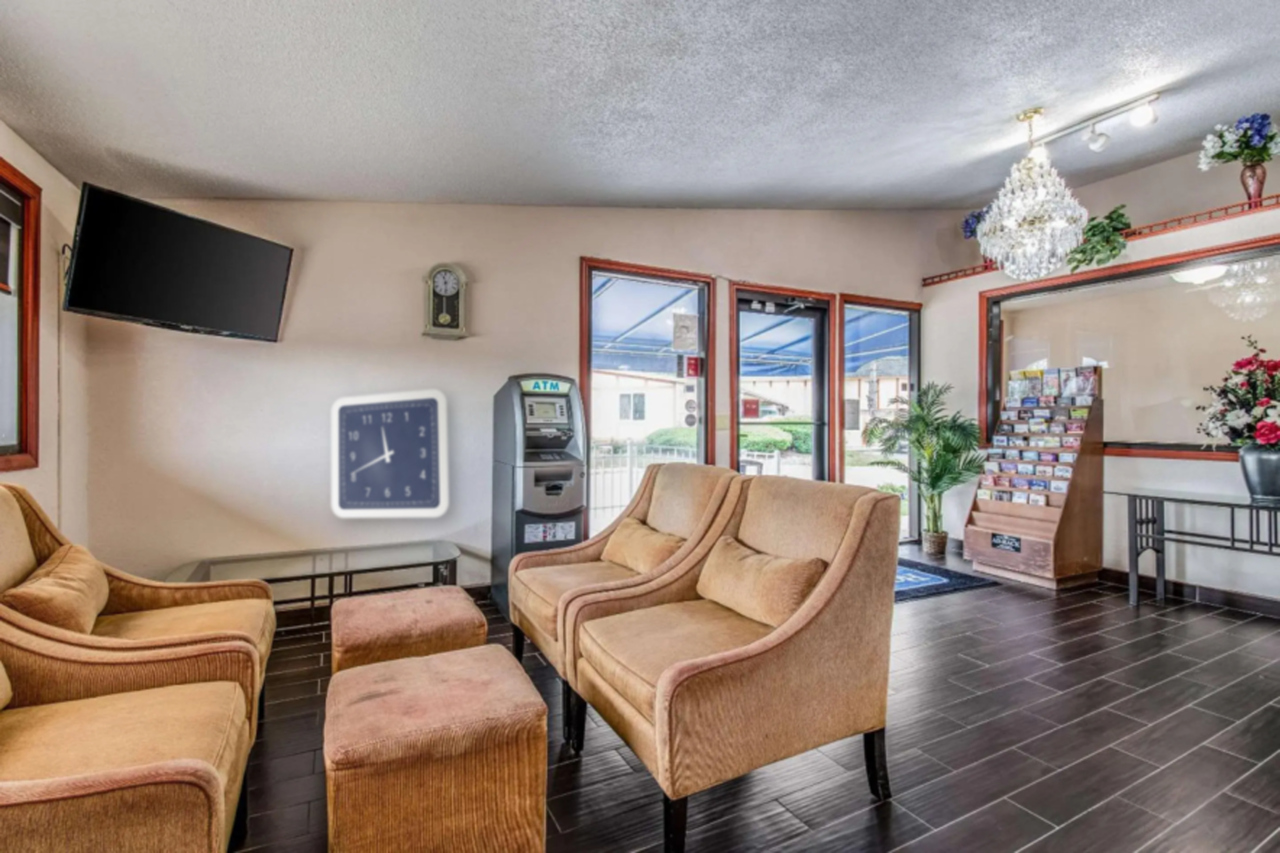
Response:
{"hour": 11, "minute": 41}
